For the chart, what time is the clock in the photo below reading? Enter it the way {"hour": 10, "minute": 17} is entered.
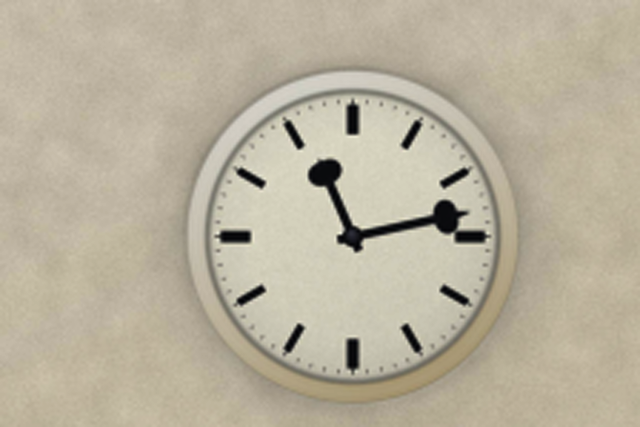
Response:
{"hour": 11, "minute": 13}
